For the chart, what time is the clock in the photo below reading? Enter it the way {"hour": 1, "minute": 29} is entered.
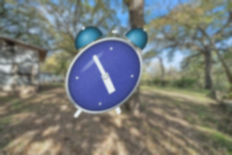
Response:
{"hour": 4, "minute": 54}
